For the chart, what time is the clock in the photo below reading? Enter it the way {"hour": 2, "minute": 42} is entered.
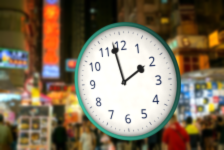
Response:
{"hour": 1, "minute": 58}
